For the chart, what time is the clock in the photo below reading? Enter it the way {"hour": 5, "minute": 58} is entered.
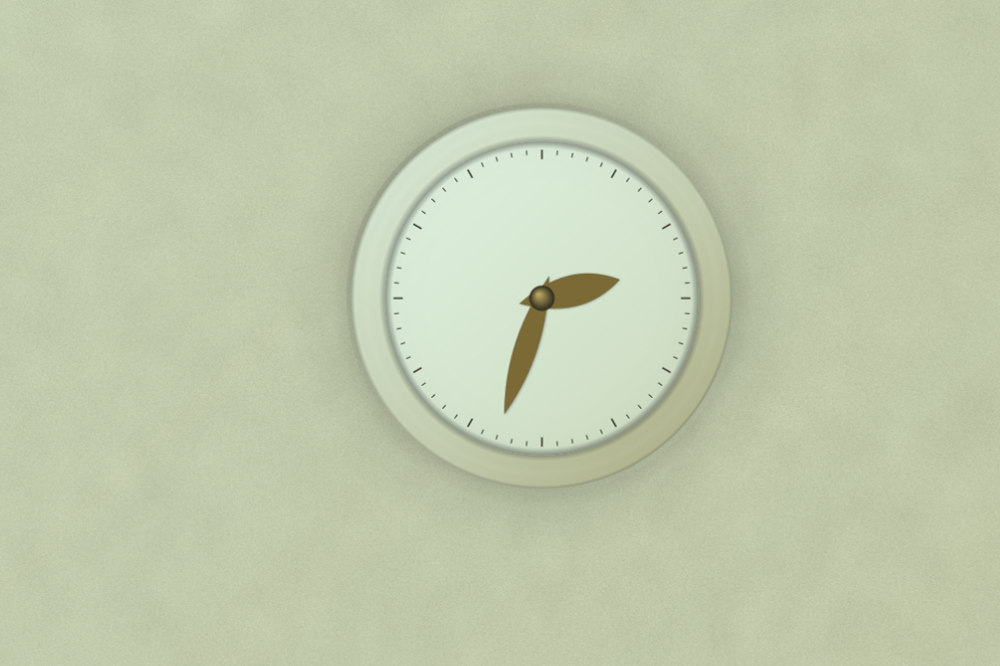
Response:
{"hour": 2, "minute": 33}
